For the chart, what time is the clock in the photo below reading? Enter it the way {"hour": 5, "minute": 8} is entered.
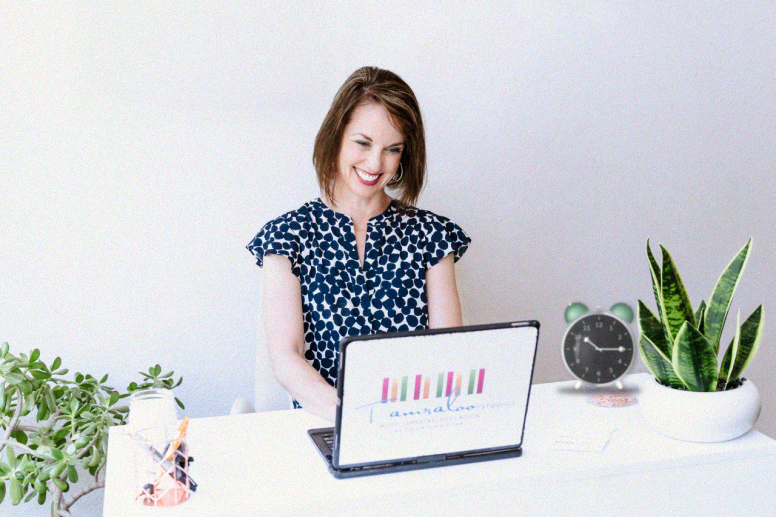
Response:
{"hour": 10, "minute": 15}
